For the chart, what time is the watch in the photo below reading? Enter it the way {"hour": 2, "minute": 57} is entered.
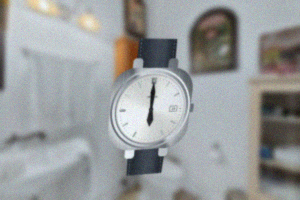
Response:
{"hour": 6, "minute": 0}
